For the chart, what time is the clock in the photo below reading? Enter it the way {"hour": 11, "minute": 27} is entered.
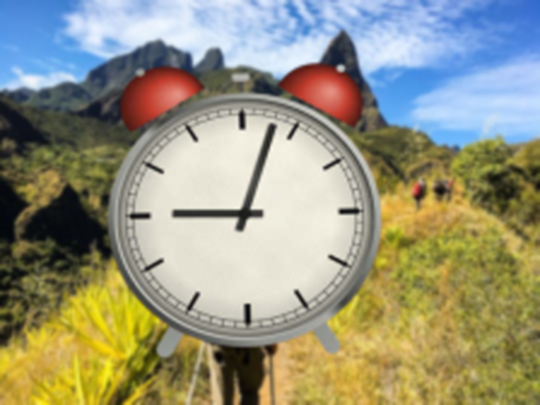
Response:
{"hour": 9, "minute": 3}
